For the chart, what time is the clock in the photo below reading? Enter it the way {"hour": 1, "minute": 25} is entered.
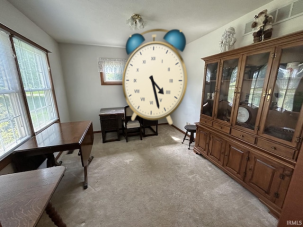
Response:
{"hour": 4, "minute": 27}
